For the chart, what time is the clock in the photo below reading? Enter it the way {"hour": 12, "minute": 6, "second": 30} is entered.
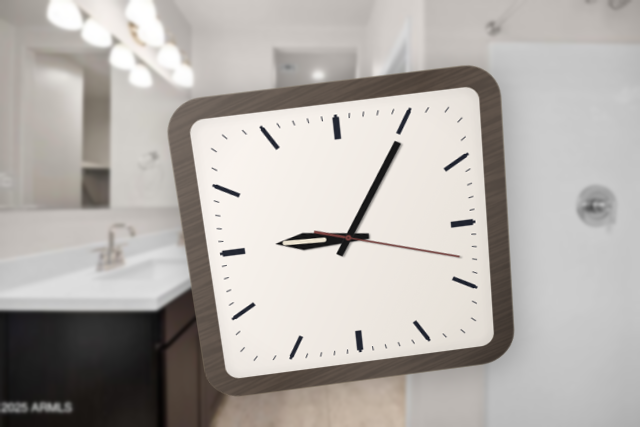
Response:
{"hour": 9, "minute": 5, "second": 18}
